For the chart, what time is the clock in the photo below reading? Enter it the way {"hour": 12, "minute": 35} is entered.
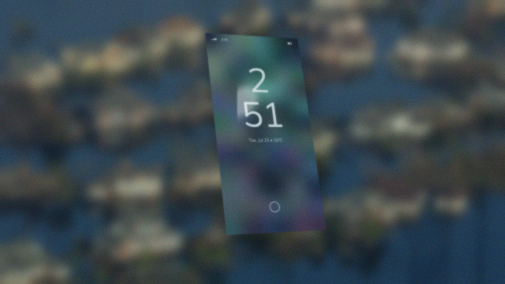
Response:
{"hour": 2, "minute": 51}
